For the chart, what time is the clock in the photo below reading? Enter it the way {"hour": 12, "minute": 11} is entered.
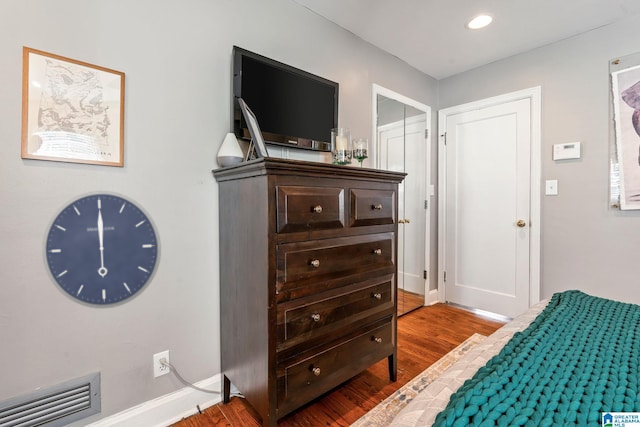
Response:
{"hour": 6, "minute": 0}
